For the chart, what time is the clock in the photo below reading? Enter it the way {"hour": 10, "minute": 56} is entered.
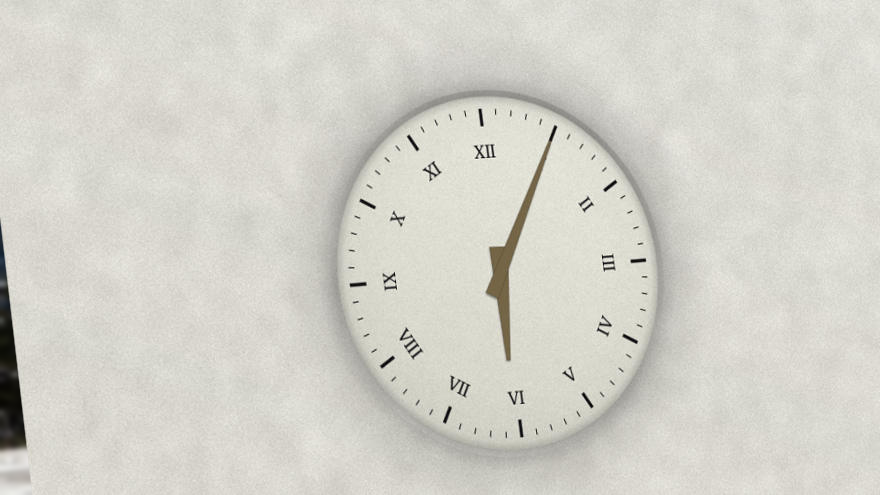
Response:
{"hour": 6, "minute": 5}
